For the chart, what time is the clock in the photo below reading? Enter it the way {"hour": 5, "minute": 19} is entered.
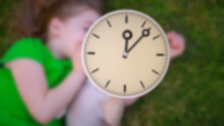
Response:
{"hour": 12, "minute": 7}
